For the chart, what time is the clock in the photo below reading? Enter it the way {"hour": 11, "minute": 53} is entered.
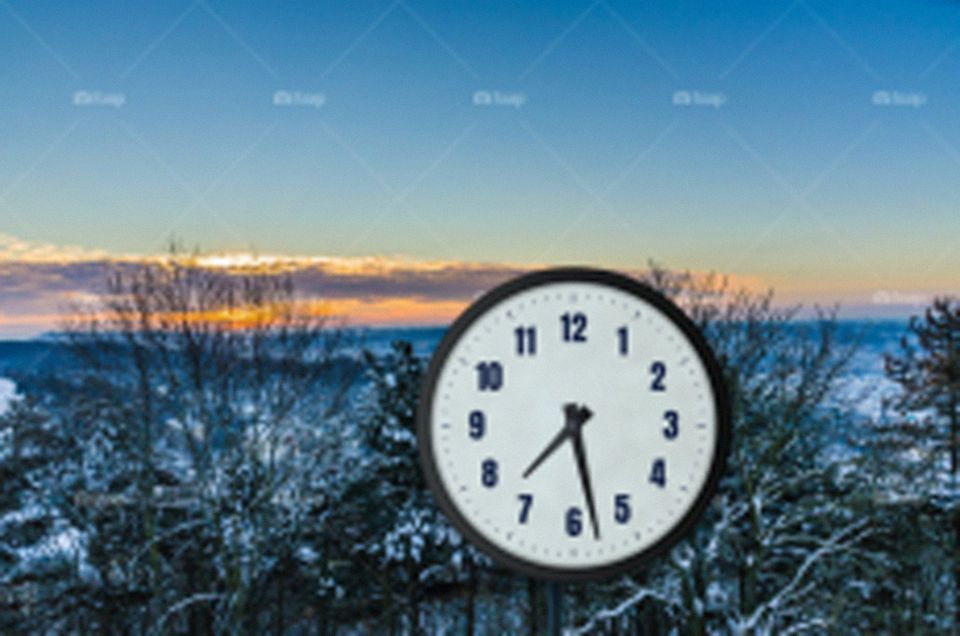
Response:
{"hour": 7, "minute": 28}
